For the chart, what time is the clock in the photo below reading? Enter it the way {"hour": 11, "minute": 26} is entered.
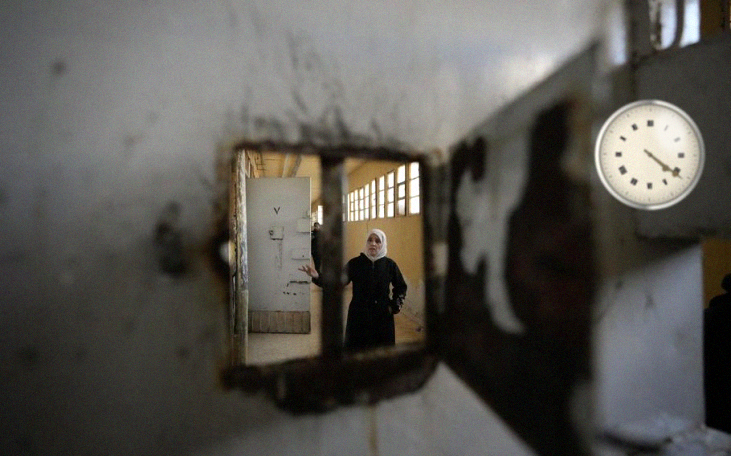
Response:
{"hour": 4, "minute": 21}
